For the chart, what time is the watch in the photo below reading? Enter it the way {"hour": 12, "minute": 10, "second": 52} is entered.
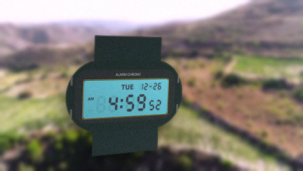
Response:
{"hour": 4, "minute": 59, "second": 52}
